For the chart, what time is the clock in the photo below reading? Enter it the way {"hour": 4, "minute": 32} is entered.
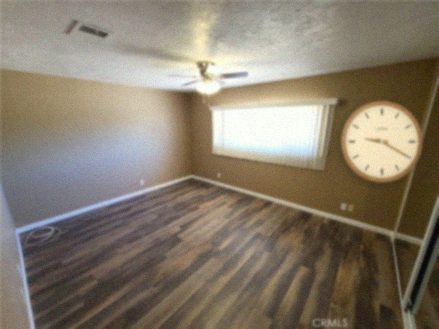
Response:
{"hour": 9, "minute": 20}
